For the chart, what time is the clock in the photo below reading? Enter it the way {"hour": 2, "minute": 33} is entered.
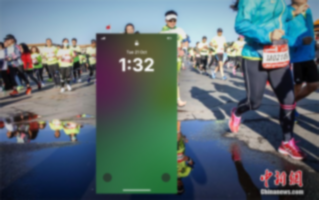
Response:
{"hour": 1, "minute": 32}
